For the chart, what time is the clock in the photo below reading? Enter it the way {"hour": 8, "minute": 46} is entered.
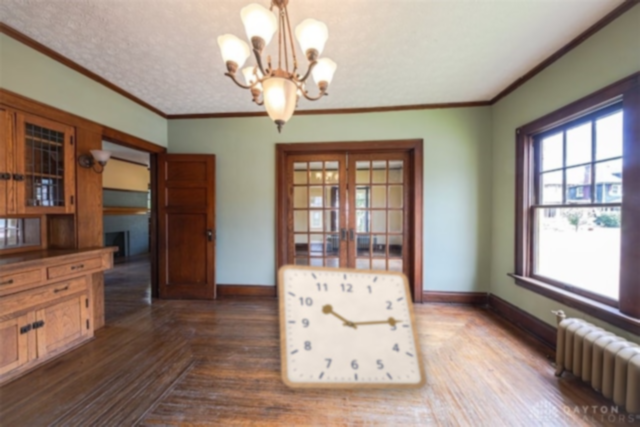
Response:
{"hour": 10, "minute": 14}
